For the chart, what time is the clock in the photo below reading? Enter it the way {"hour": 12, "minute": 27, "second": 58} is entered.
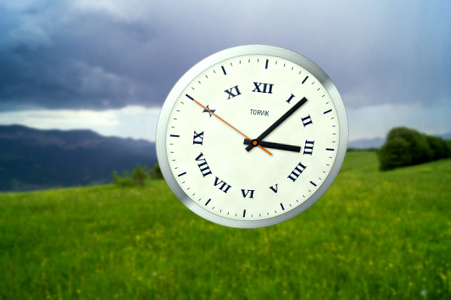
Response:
{"hour": 3, "minute": 6, "second": 50}
